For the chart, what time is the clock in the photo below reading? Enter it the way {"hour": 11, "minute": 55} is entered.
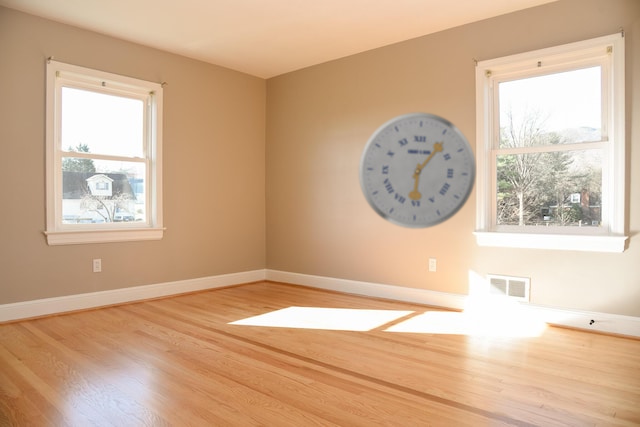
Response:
{"hour": 6, "minute": 6}
